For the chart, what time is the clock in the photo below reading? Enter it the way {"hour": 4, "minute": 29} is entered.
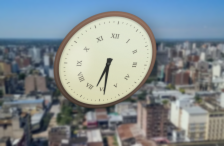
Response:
{"hour": 6, "minute": 29}
